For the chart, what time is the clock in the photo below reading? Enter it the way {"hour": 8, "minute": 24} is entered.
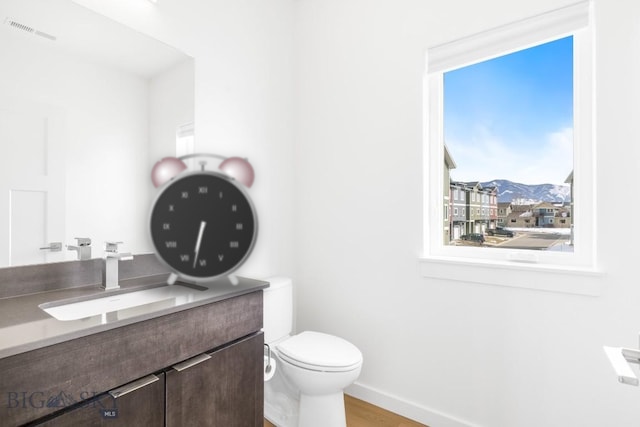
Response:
{"hour": 6, "minute": 32}
